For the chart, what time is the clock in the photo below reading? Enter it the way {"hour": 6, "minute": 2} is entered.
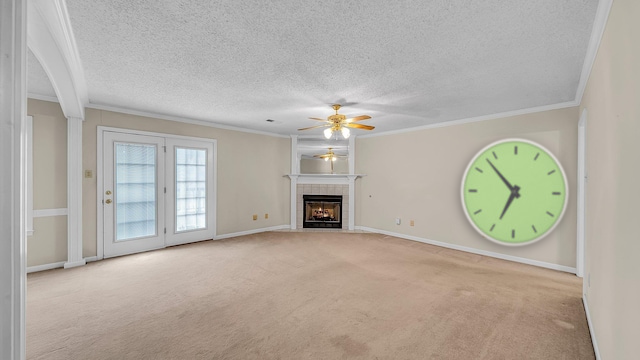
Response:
{"hour": 6, "minute": 53}
